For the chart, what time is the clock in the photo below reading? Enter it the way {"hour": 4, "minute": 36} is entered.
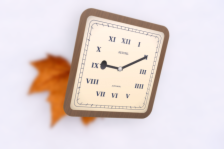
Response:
{"hour": 9, "minute": 10}
